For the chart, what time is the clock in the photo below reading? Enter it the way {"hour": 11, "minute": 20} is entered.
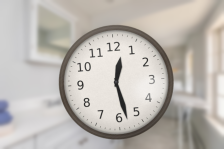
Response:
{"hour": 12, "minute": 28}
